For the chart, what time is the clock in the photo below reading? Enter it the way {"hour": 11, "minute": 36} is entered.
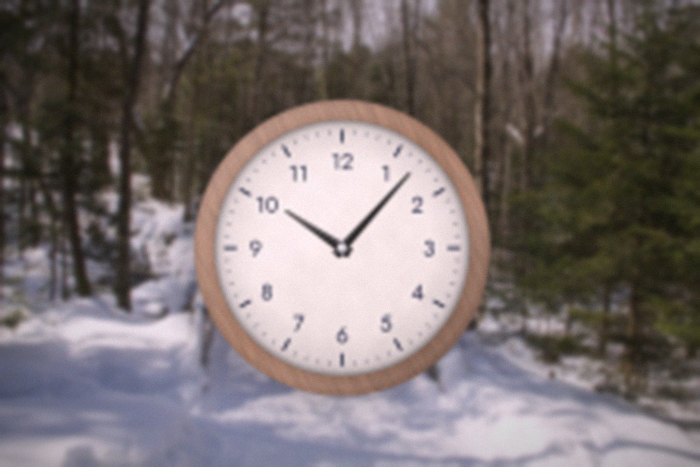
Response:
{"hour": 10, "minute": 7}
